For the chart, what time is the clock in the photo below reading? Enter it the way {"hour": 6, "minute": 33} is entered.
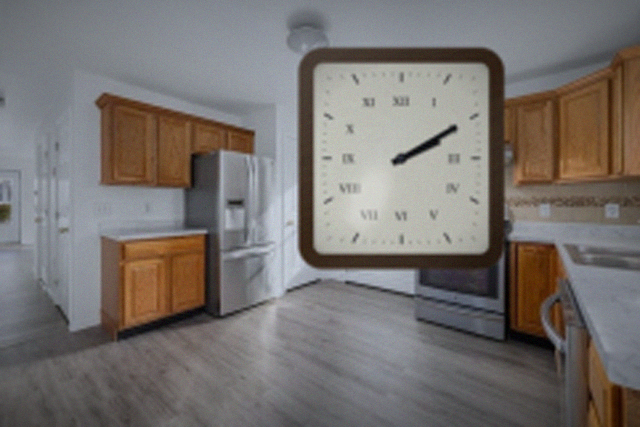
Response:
{"hour": 2, "minute": 10}
